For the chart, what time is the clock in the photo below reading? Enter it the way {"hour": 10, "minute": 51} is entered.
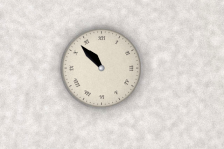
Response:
{"hour": 10, "minute": 53}
